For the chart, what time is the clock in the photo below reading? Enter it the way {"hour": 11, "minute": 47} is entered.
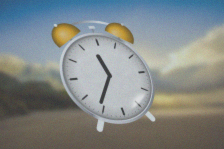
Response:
{"hour": 11, "minute": 36}
